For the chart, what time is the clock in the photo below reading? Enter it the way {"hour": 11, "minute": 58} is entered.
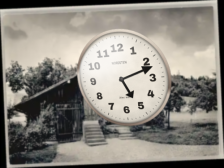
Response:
{"hour": 5, "minute": 12}
